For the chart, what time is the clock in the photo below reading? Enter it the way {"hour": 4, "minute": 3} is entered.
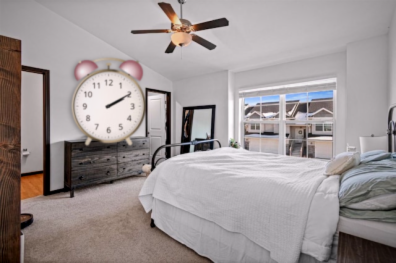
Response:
{"hour": 2, "minute": 10}
